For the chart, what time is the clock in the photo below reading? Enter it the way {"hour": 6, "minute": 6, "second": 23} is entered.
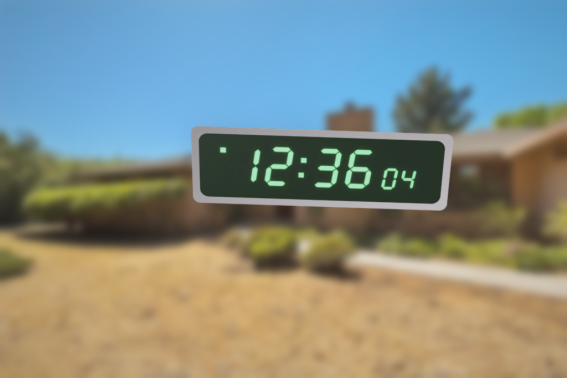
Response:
{"hour": 12, "minute": 36, "second": 4}
